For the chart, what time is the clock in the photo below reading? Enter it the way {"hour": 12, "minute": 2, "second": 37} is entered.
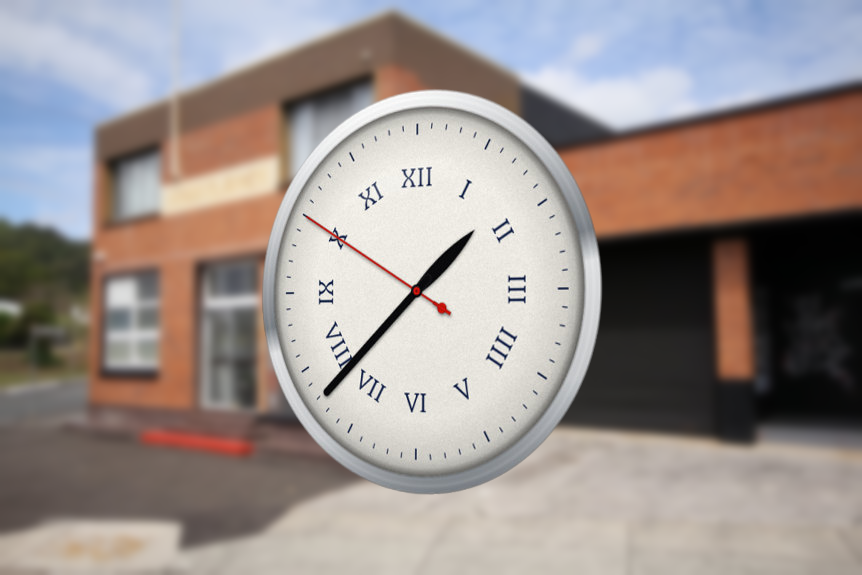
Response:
{"hour": 1, "minute": 37, "second": 50}
